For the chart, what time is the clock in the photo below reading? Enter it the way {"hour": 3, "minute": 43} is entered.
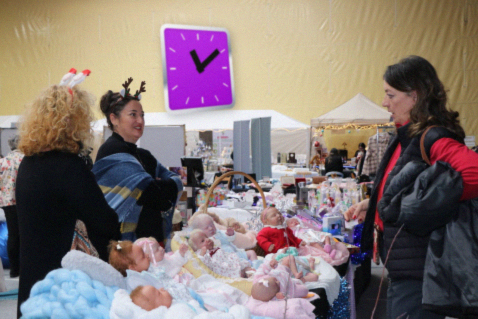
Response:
{"hour": 11, "minute": 9}
